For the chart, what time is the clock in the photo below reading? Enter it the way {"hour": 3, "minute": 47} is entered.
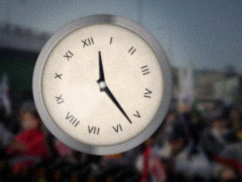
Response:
{"hour": 12, "minute": 27}
